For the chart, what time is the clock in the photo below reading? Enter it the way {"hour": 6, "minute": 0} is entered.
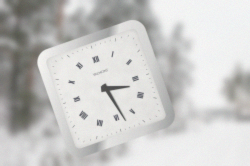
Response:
{"hour": 3, "minute": 28}
